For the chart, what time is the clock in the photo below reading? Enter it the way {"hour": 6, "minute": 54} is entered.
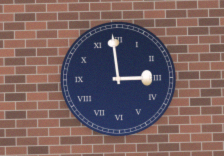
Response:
{"hour": 2, "minute": 59}
